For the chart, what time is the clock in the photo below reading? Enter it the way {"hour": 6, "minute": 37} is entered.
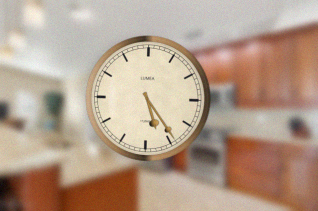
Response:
{"hour": 5, "minute": 24}
